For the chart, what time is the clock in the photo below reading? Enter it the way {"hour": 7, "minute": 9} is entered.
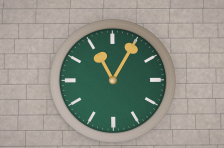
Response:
{"hour": 11, "minute": 5}
